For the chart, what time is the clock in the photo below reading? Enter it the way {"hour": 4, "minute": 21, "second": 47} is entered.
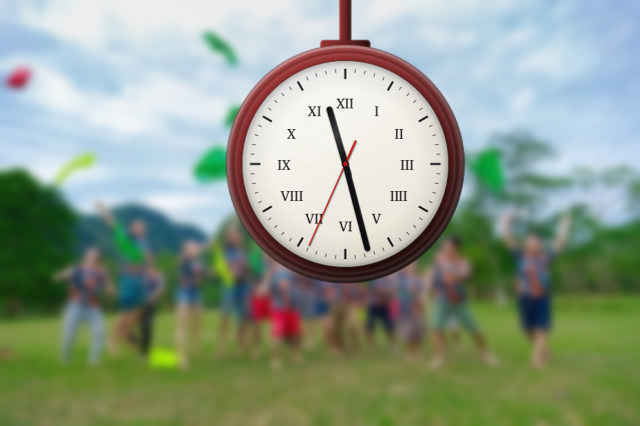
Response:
{"hour": 11, "minute": 27, "second": 34}
